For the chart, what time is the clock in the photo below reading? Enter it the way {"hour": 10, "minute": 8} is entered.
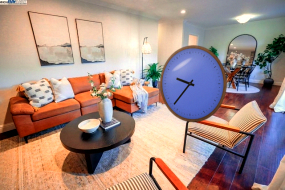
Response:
{"hour": 9, "minute": 37}
